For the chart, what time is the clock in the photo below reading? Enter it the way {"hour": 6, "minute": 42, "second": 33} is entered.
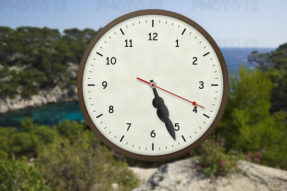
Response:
{"hour": 5, "minute": 26, "second": 19}
